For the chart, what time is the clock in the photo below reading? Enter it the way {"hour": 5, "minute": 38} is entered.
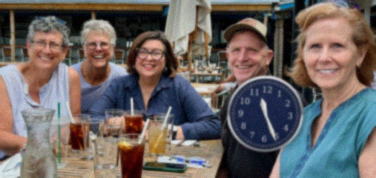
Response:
{"hour": 11, "minute": 26}
